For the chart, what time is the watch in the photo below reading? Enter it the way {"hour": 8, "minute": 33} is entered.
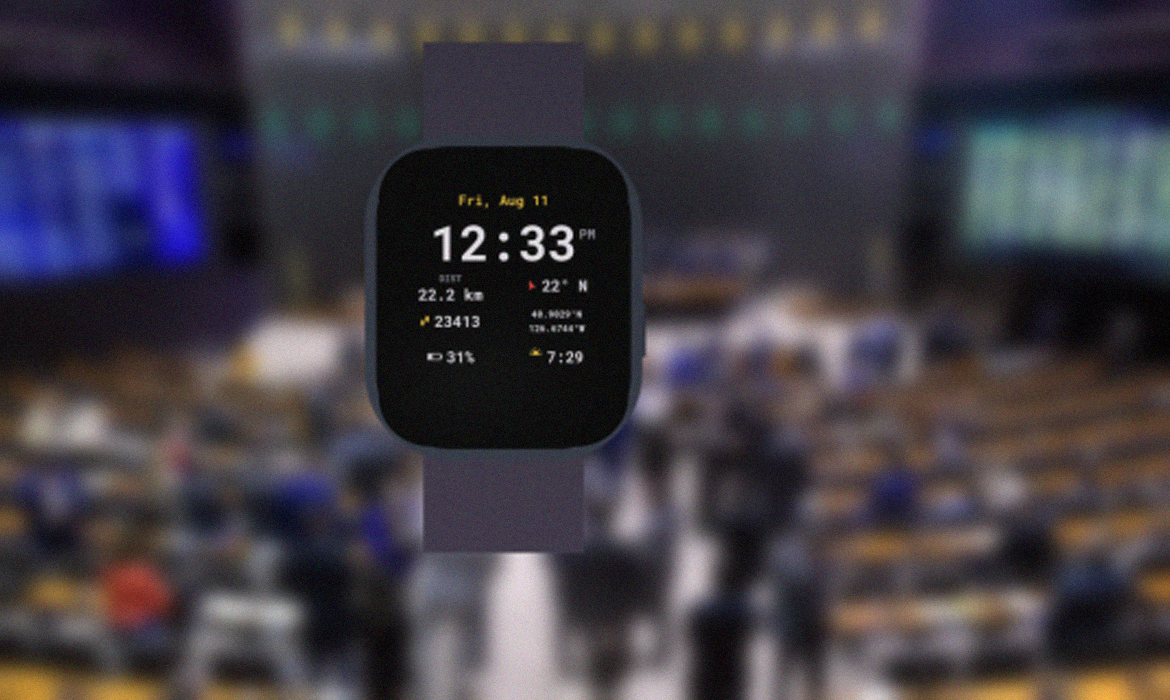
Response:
{"hour": 12, "minute": 33}
